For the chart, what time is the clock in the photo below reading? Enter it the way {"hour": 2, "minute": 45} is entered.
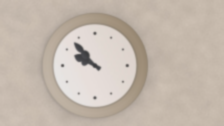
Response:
{"hour": 9, "minute": 53}
